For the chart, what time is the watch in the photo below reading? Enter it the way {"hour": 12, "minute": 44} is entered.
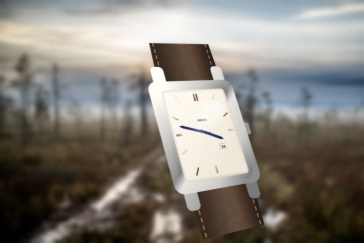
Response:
{"hour": 3, "minute": 48}
